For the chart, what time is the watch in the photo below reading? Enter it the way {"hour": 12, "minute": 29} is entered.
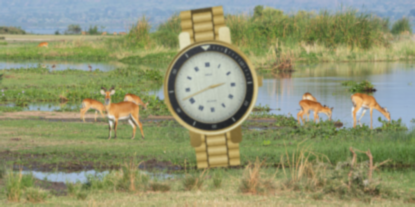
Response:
{"hour": 2, "minute": 42}
